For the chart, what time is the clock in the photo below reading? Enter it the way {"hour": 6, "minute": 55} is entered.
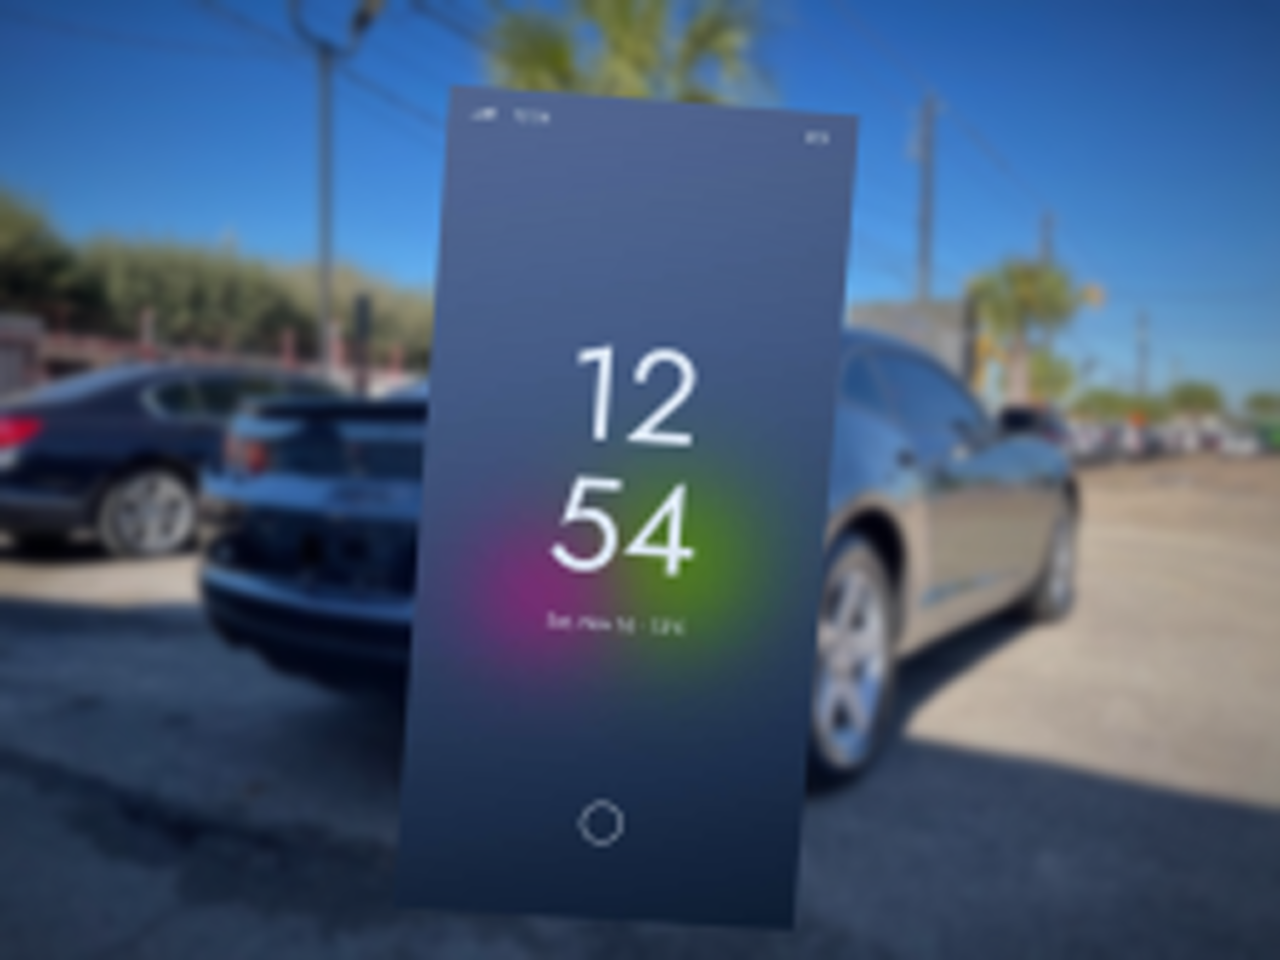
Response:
{"hour": 12, "minute": 54}
